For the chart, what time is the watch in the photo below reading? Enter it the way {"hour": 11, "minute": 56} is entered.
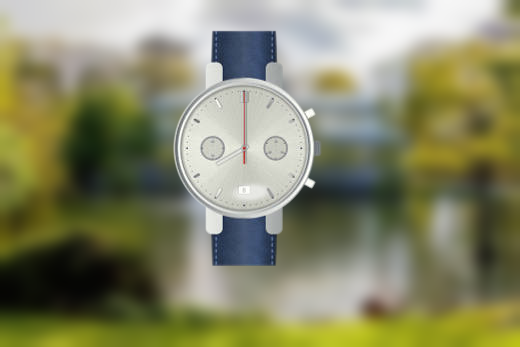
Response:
{"hour": 8, "minute": 0}
